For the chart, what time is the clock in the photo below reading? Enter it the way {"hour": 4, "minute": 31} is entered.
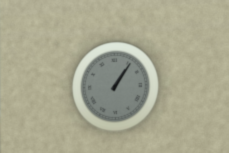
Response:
{"hour": 1, "minute": 6}
